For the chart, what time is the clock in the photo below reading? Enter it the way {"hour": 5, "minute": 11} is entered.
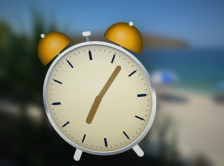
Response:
{"hour": 7, "minute": 7}
